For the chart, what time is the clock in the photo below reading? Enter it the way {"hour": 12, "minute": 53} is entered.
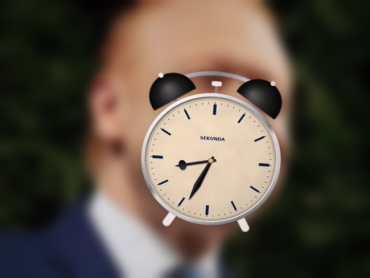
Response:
{"hour": 8, "minute": 34}
